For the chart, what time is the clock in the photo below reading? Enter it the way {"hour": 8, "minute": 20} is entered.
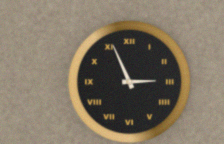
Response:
{"hour": 2, "minute": 56}
